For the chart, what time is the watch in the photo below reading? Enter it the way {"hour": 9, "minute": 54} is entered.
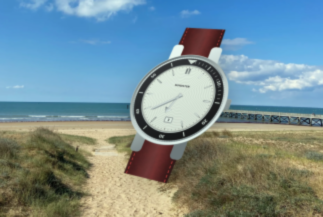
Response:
{"hour": 6, "minute": 39}
